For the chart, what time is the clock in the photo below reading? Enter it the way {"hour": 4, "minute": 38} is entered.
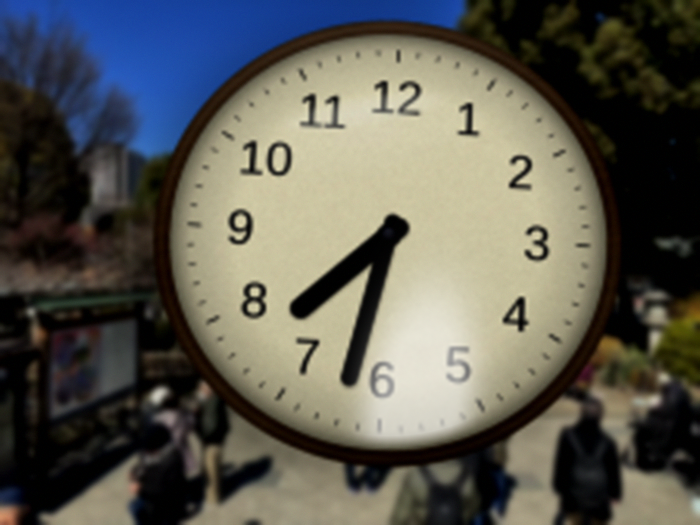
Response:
{"hour": 7, "minute": 32}
